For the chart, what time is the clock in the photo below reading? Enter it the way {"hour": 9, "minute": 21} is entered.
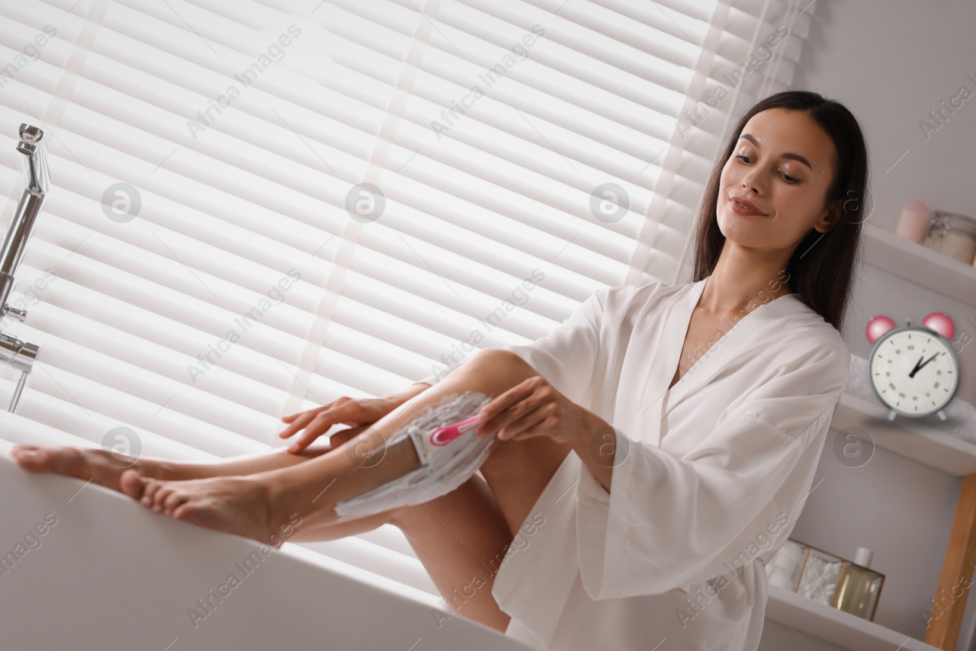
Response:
{"hour": 1, "minute": 9}
